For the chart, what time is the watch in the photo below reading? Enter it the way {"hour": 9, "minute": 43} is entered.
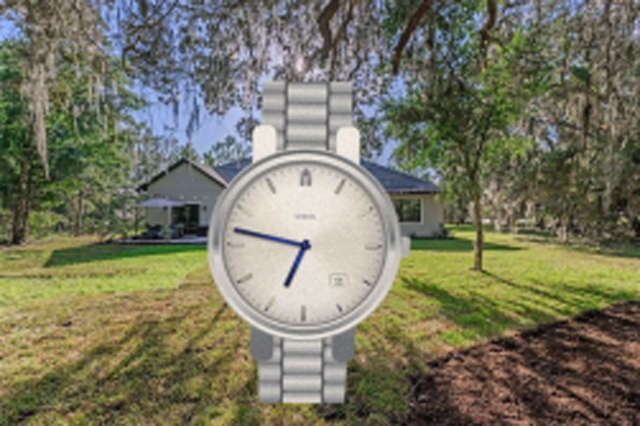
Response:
{"hour": 6, "minute": 47}
